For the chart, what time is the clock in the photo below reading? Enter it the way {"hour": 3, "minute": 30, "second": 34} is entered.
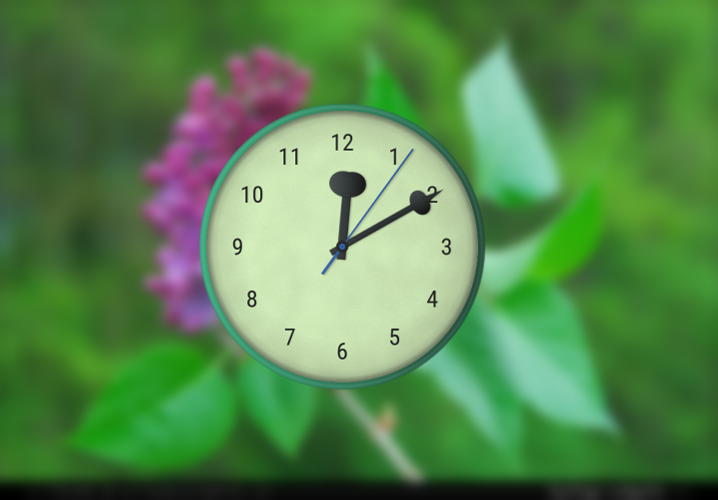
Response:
{"hour": 12, "minute": 10, "second": 6}
